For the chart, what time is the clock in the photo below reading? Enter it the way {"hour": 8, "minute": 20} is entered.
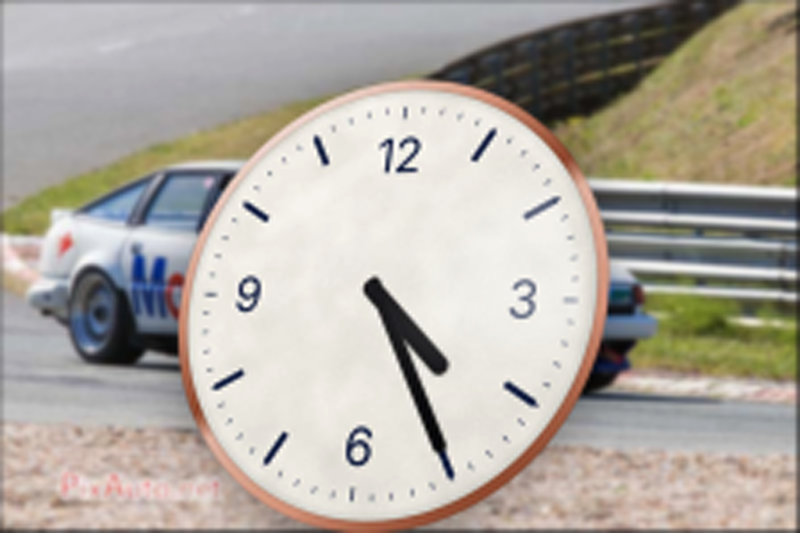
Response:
{"hour": 4, "minute": 25}
